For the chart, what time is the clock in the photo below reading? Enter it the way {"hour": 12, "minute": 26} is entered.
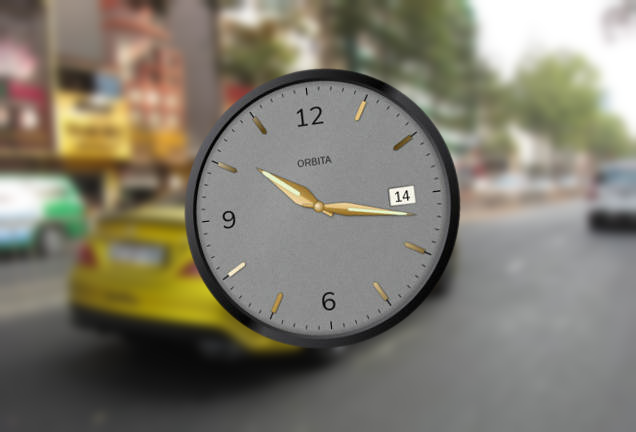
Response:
{"hour": 10, "minute": 17}
